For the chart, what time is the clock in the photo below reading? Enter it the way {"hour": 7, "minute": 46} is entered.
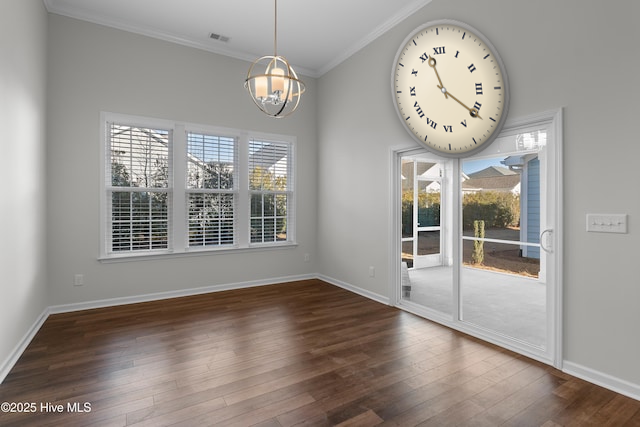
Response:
{"hour": 11, "minute": 21}
